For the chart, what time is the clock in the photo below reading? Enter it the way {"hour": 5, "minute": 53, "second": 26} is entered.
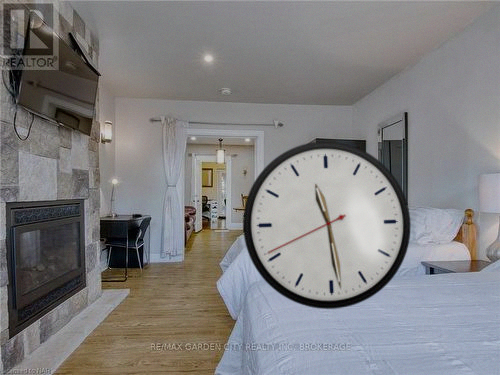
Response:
{"hour": 11, "minute": 28, "second": 41}
